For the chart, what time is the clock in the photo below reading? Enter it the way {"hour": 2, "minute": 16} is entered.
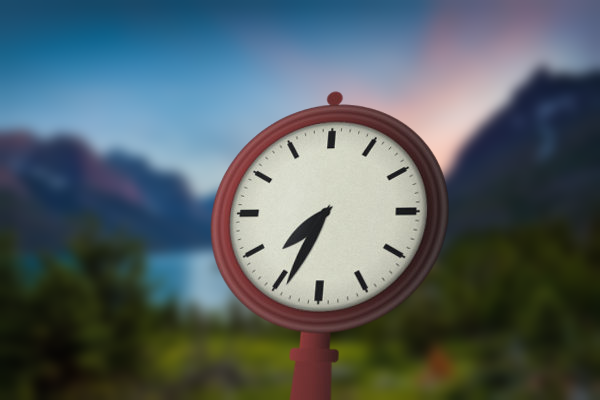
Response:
{"hour": 7, "minute": 34}
